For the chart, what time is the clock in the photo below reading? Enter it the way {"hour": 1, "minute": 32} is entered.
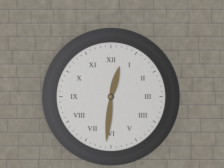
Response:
{"hour": 12, "minute": 31}
